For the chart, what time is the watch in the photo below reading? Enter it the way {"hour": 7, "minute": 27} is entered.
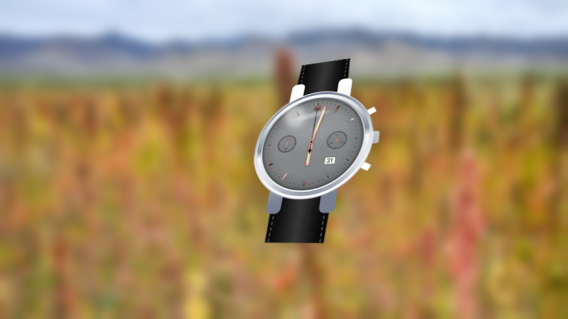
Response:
{"hour": 6, "minute": 2}
